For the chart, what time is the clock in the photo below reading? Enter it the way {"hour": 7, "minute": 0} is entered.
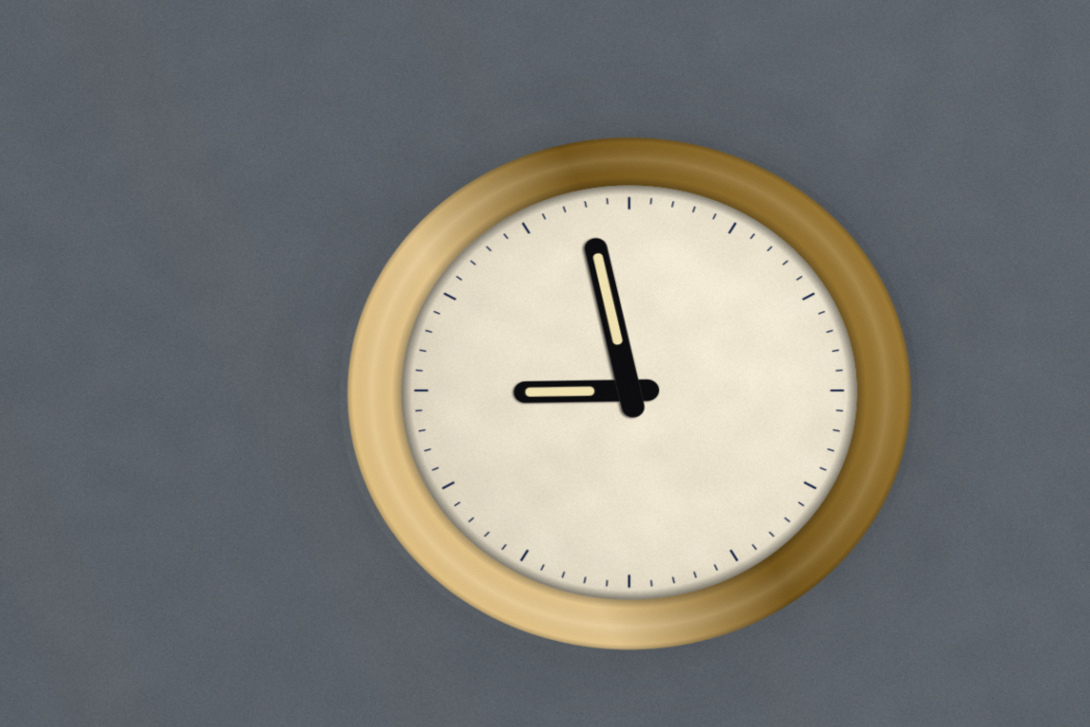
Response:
{"hour": 8, "minute": 58}
